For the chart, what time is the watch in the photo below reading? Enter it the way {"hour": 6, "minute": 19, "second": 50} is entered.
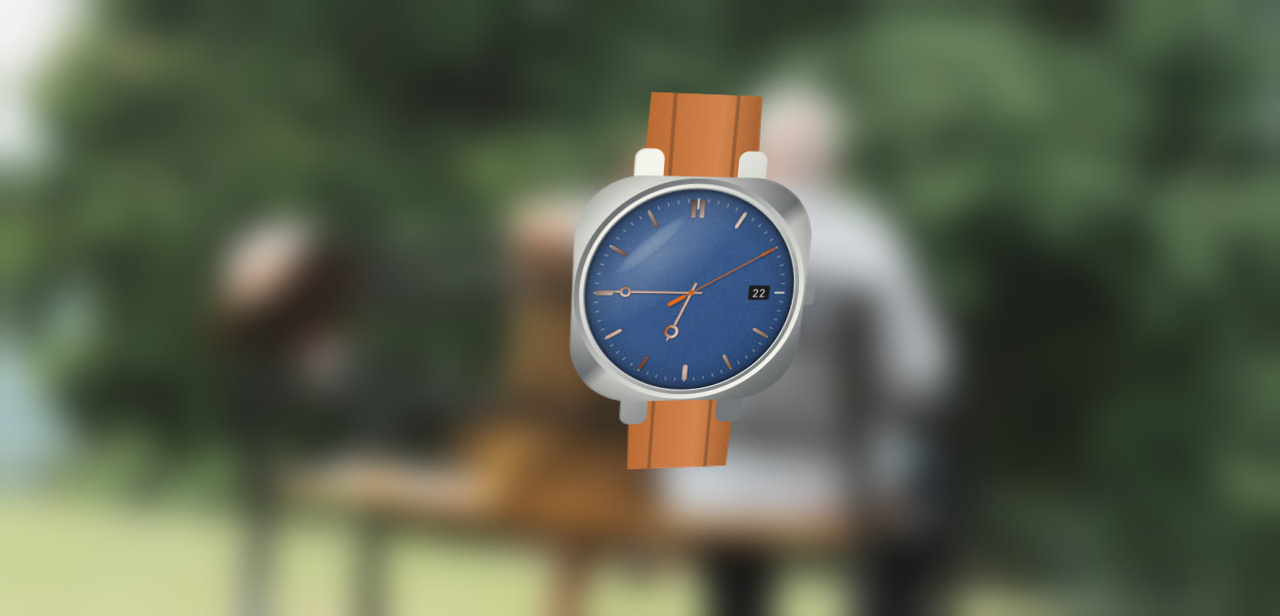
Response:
{"hour": 6, "minute": 45, "second": 10}
